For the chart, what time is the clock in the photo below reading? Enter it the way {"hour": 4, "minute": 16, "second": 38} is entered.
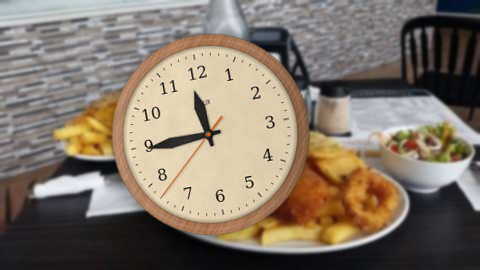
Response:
{"hour": 11, "minute": 44, "second": 38}
